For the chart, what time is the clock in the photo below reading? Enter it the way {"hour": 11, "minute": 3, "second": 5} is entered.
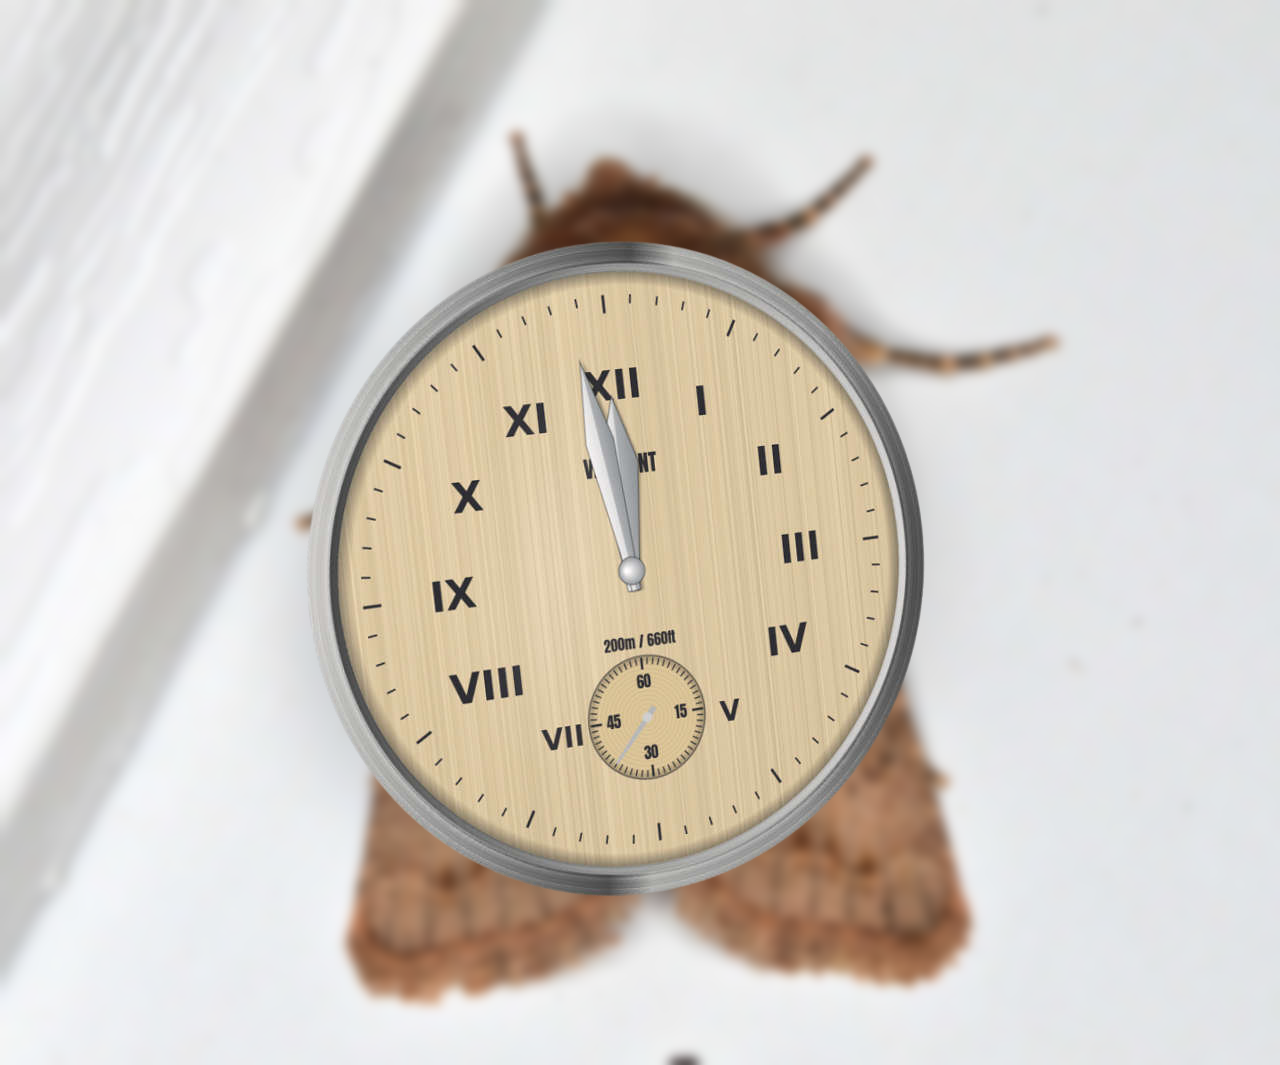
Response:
{"hour": 11, "minute": 58, "second": 37}
